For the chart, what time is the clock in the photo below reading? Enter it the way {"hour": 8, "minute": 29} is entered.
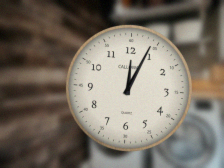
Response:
{"hour": 12, "minute": 4}
